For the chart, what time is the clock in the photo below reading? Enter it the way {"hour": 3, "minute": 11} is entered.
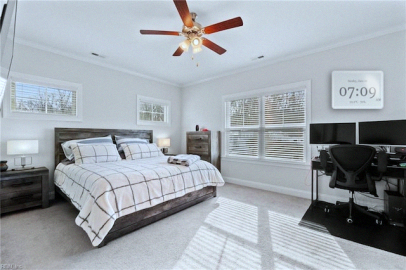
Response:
{"hour": 7, "minute": 9}
